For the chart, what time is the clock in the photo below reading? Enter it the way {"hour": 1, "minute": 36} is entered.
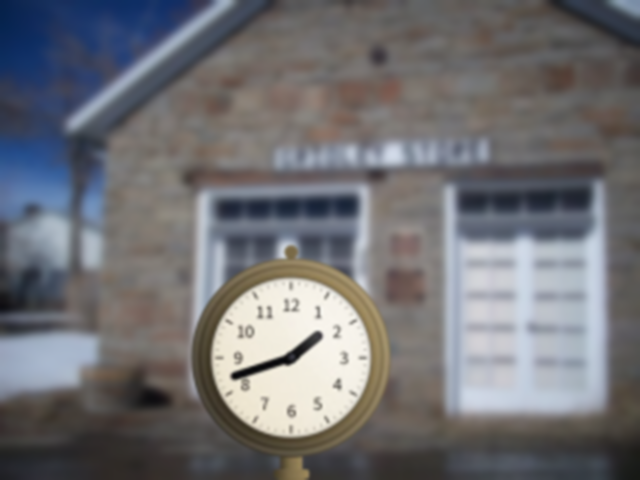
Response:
{"hour": 1, "minute": 42}
